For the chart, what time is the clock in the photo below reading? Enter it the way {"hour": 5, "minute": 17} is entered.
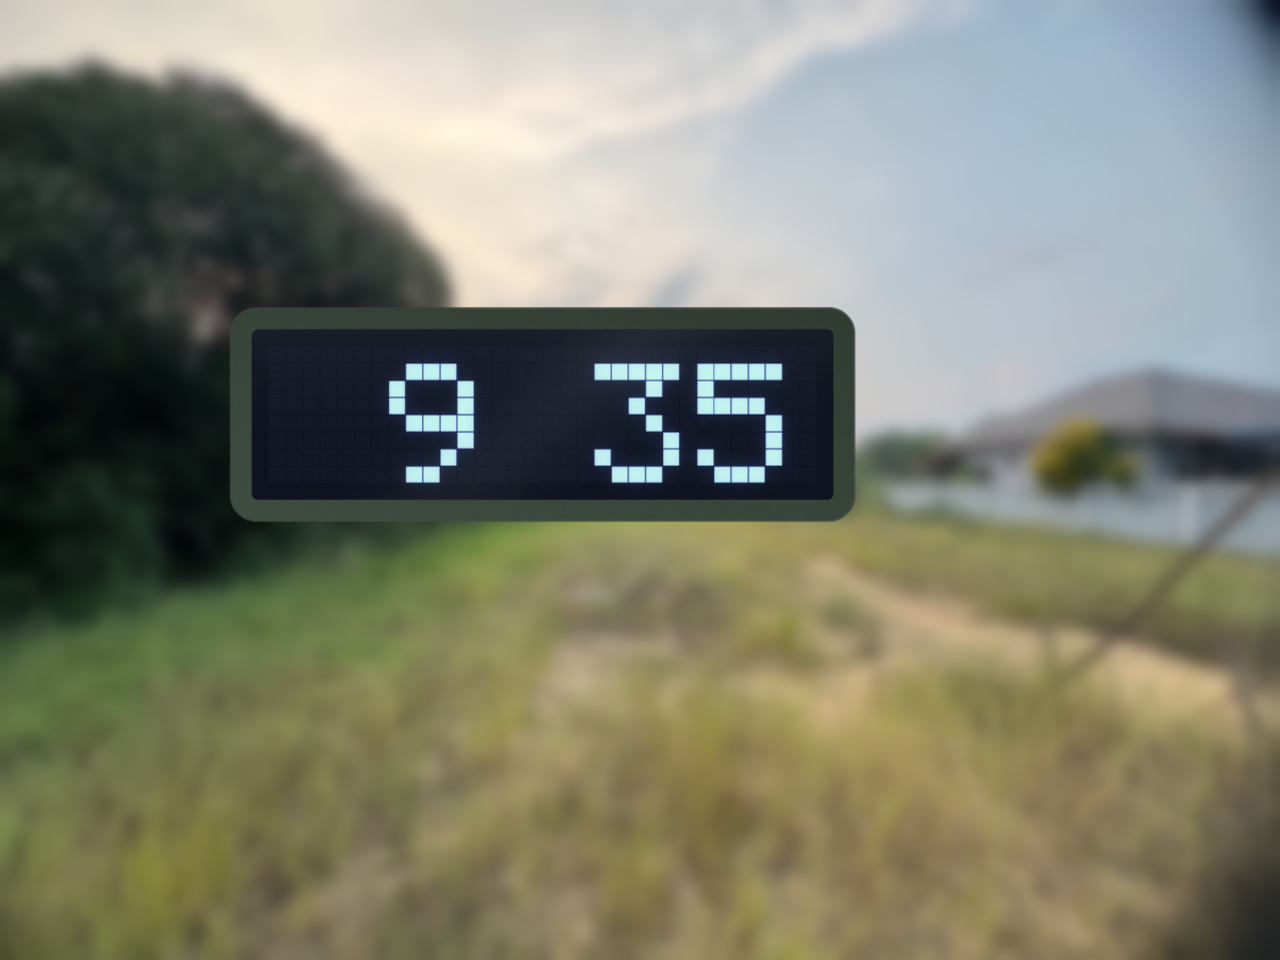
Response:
{"hour": 9, "minute": 35}
